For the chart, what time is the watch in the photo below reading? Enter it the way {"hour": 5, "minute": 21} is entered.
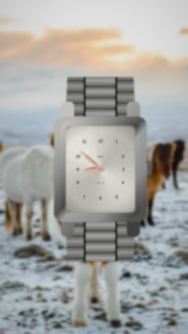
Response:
{"hour": 8, "minute": 52}
